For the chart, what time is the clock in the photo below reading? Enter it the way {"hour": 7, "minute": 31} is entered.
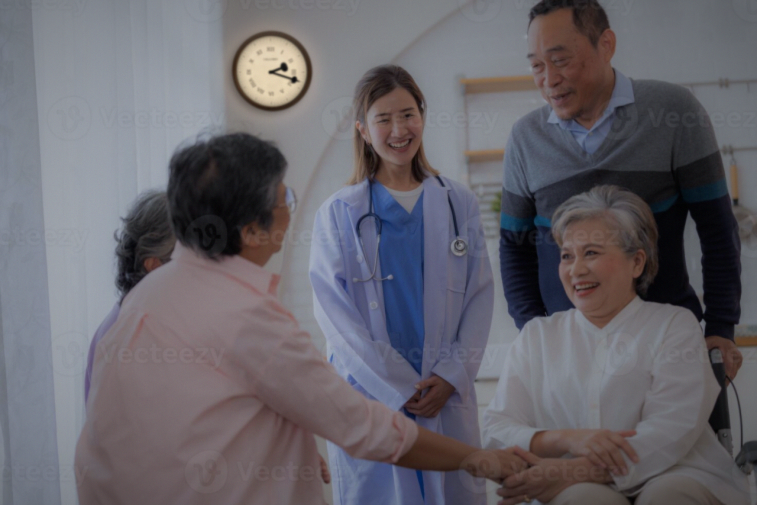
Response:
{"hour": 2, "minute": 18}
